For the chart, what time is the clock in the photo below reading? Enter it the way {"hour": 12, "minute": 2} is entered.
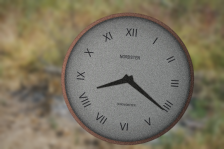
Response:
{"hour": 8, "minute": 21}
